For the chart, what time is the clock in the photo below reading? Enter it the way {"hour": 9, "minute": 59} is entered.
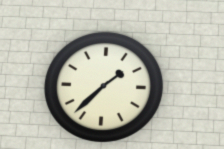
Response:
{"hour": 1, "minute": 37}
